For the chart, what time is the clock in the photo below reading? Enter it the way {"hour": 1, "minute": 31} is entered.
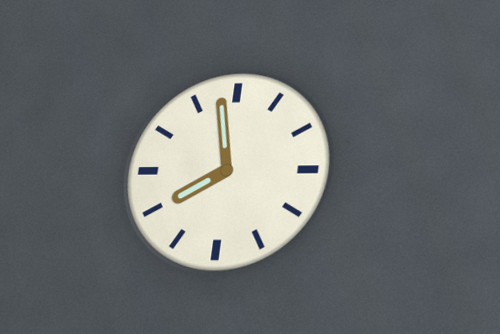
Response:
{"hour": 7, "minute": 58}
